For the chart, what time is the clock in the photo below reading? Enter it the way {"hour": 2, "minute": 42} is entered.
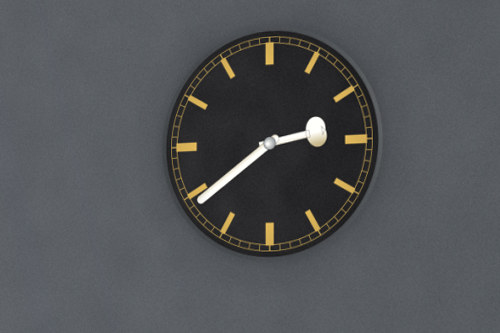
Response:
{"hour": 2, "minute": 39}
